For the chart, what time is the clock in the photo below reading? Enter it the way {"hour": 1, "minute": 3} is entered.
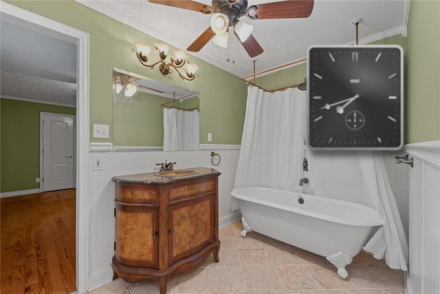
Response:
{"hour": 7, "minute": 42}
